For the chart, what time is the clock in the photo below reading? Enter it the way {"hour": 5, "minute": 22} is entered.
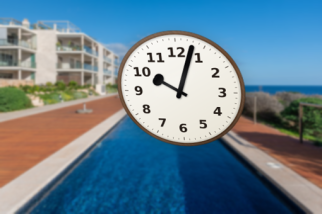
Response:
{"hour": 10, "minute": 3}
